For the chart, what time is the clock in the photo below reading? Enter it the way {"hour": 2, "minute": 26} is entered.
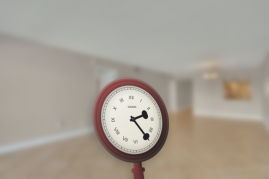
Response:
{"hour": 2, "minute": 24}
